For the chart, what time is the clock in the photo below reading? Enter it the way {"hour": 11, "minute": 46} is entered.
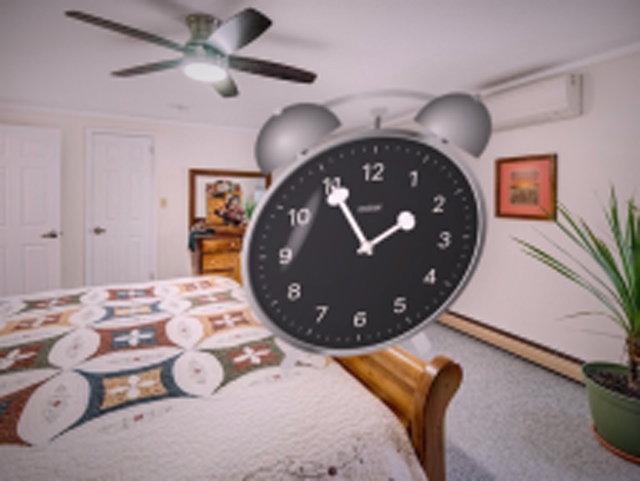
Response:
{"hour": 1, "minute": 55}
